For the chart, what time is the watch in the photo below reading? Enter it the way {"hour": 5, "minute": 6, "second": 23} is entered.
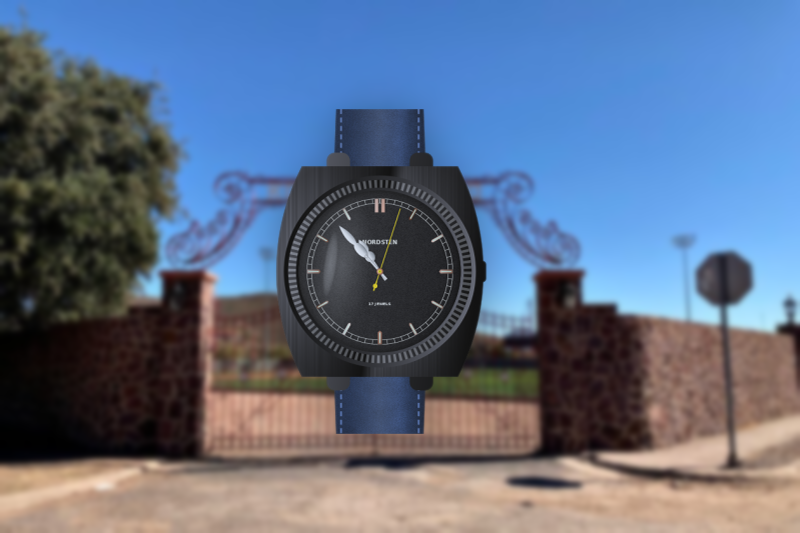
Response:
{"hour": 10, "minute": 53, "second": 3}
